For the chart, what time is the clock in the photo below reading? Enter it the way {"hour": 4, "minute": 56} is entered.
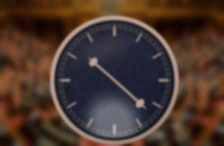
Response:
{"hour": 10, "minute": 22}
